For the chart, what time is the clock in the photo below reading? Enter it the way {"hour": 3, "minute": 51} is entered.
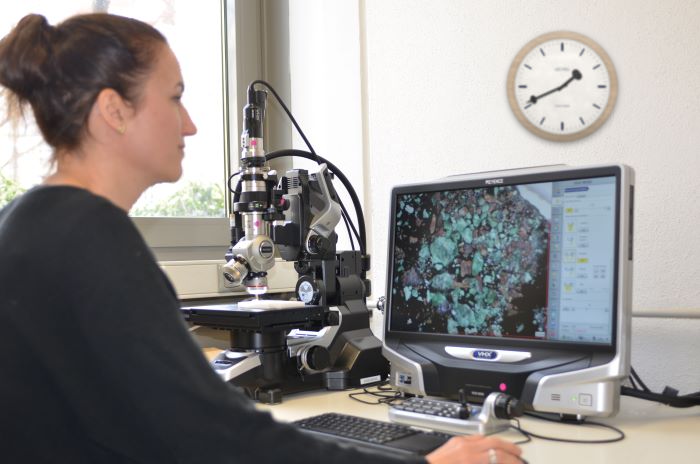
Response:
{"hour": 1, "minute": 41}
